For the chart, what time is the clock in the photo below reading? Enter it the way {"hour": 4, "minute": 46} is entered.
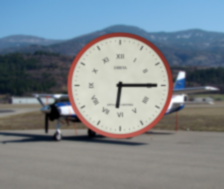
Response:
{"hour": 6, "minute": 15}
